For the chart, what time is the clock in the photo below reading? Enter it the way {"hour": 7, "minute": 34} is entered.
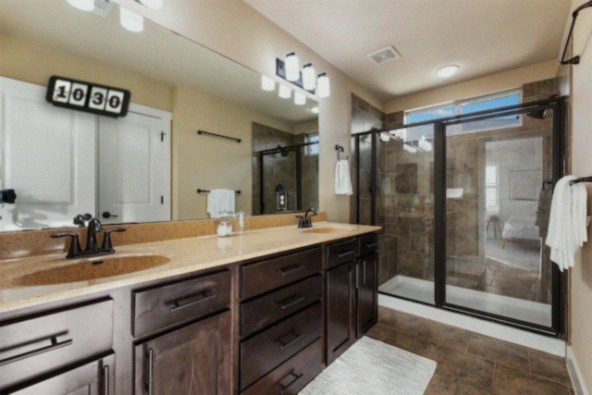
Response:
{"hour": 10, "minute": 30}
